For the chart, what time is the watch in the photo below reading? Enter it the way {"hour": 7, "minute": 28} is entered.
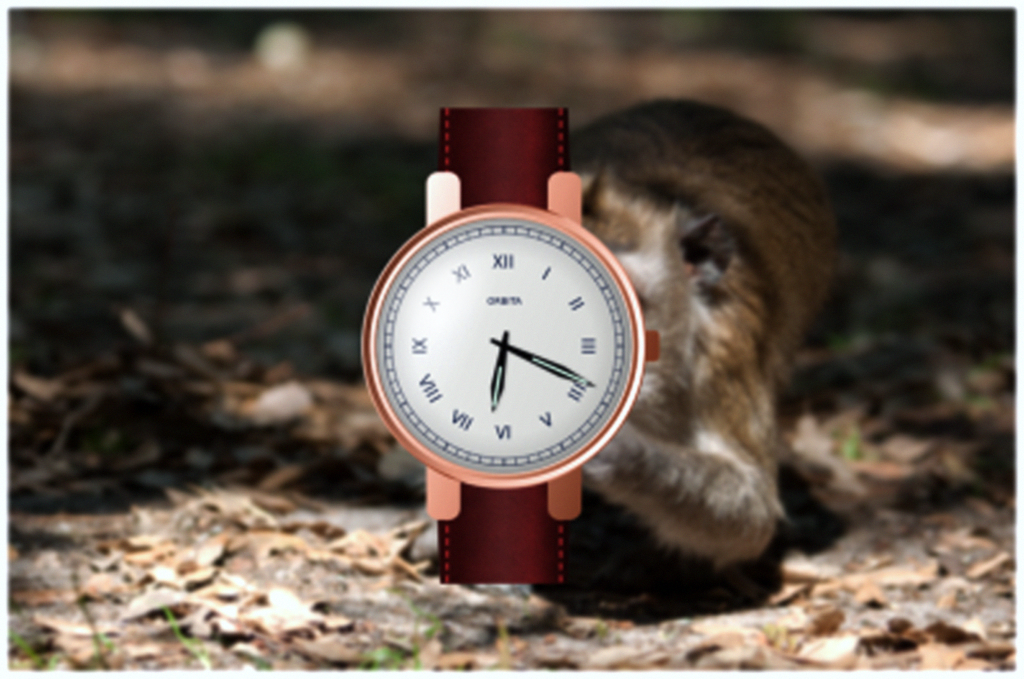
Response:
{"hour": 6, "minute": 19}
